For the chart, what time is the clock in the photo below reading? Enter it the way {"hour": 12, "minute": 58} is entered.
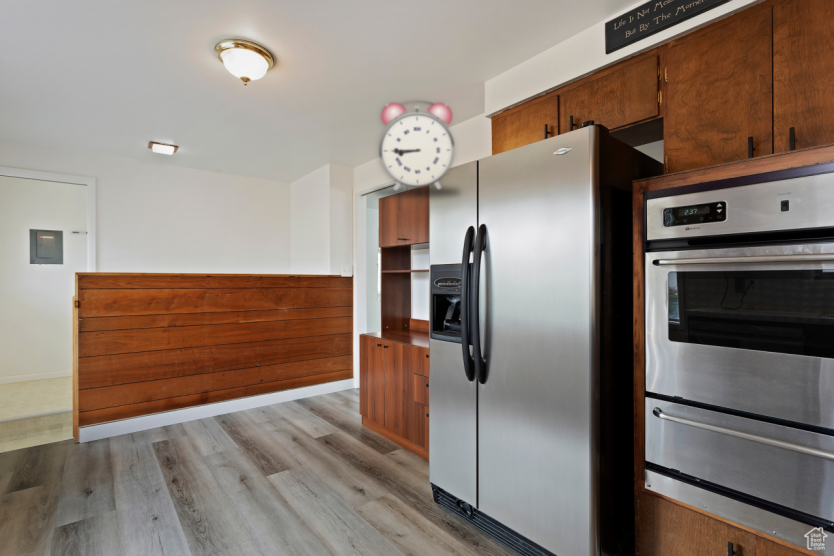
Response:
{"hour": 8, "minute": 45}
